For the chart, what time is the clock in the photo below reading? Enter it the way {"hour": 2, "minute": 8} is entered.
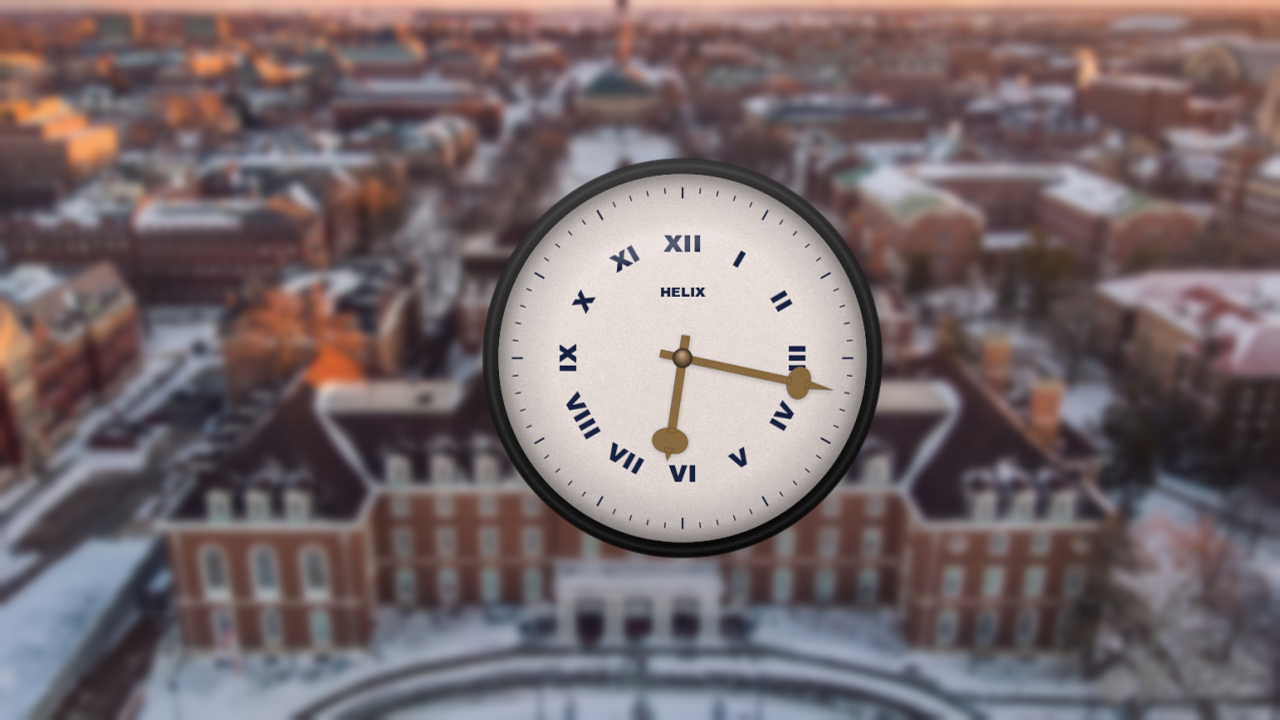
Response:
{"hour": 6, "minute": 17}
